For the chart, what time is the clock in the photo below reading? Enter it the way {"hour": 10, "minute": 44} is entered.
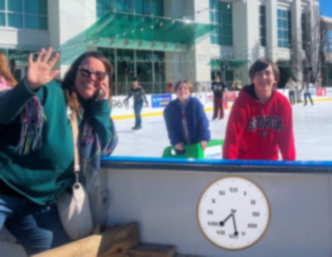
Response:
{"hour": 7, "minute": 28}
